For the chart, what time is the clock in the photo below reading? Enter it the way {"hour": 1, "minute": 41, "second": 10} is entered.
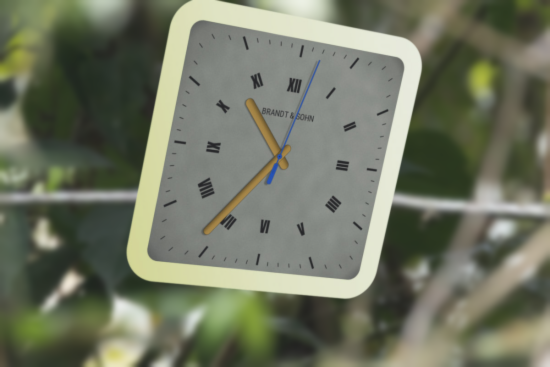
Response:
{"hour": 10, "minute": 36, "second": 2}
